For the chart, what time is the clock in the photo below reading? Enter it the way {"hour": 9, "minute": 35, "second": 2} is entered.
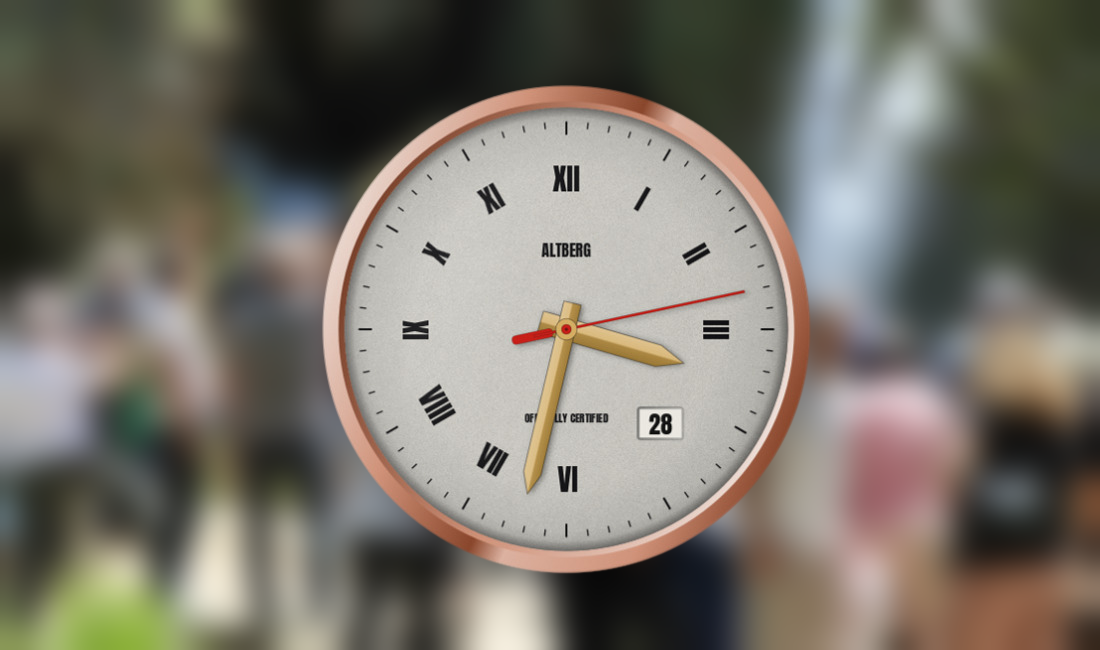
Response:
{"hour": 3, "minute": 32, "second": 13}
